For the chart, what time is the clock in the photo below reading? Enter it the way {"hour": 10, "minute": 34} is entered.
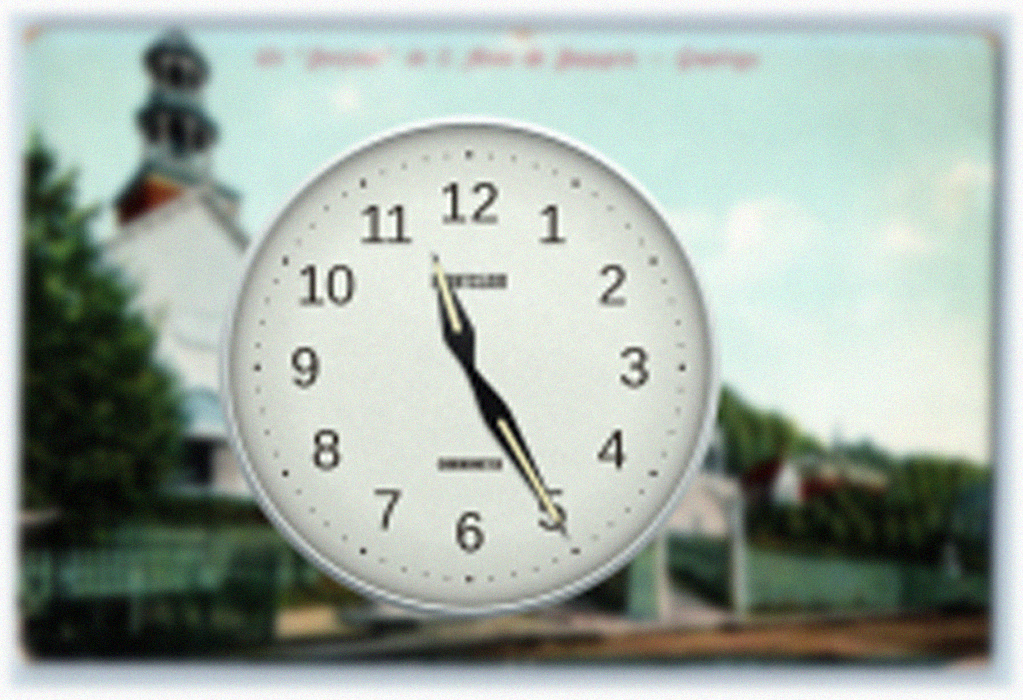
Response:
{"hour": 11, "minute": 25}
